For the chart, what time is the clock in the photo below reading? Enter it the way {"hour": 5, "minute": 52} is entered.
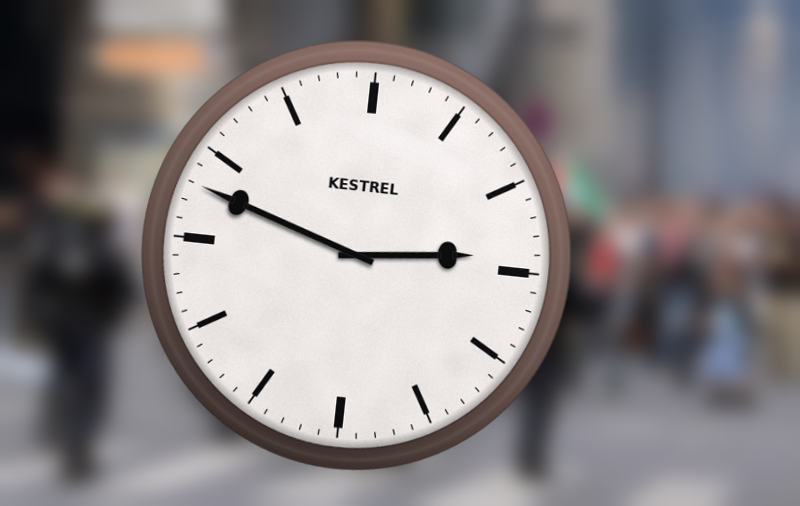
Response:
{"hour": 2, "minute": 48}
